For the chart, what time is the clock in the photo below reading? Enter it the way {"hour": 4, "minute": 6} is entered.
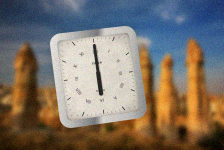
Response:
{"hour": 6, "minute": 0}
